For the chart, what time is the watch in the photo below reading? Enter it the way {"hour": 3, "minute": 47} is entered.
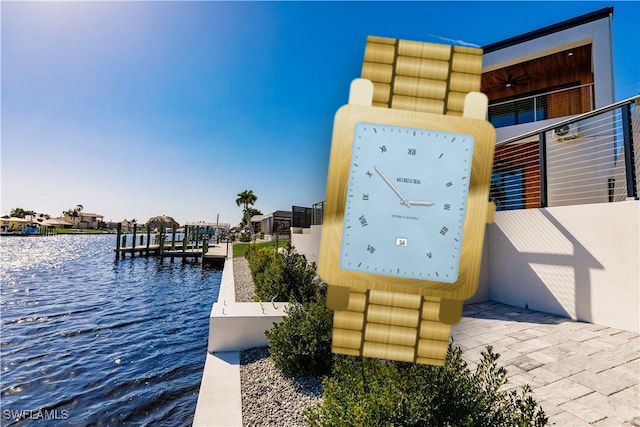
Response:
{"hour": 2, "minute": 52}
